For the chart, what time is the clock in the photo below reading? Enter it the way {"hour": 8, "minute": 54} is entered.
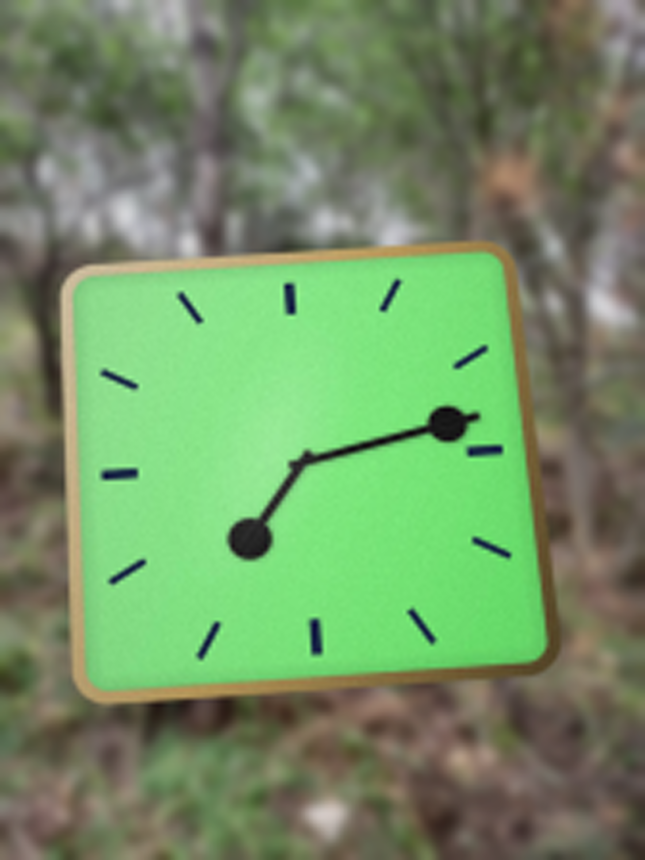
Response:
{"hour": 7, "minute": 13}
